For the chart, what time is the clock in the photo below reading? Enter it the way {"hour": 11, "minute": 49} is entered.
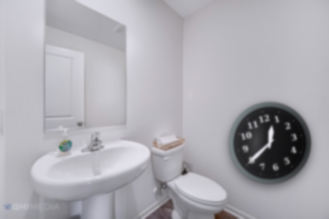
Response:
{"hour": 12, "minute": 40}
